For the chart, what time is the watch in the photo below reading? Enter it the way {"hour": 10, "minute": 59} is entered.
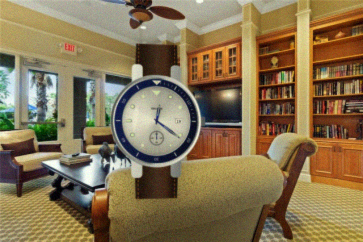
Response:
{"hour": 12, "minute": 21}
